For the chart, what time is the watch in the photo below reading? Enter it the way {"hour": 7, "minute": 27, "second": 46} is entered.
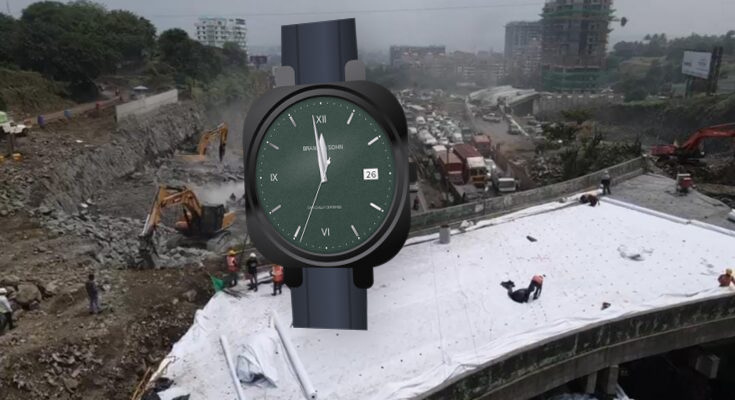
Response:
{"hour": 11, "minute": 58, "second": 34}
